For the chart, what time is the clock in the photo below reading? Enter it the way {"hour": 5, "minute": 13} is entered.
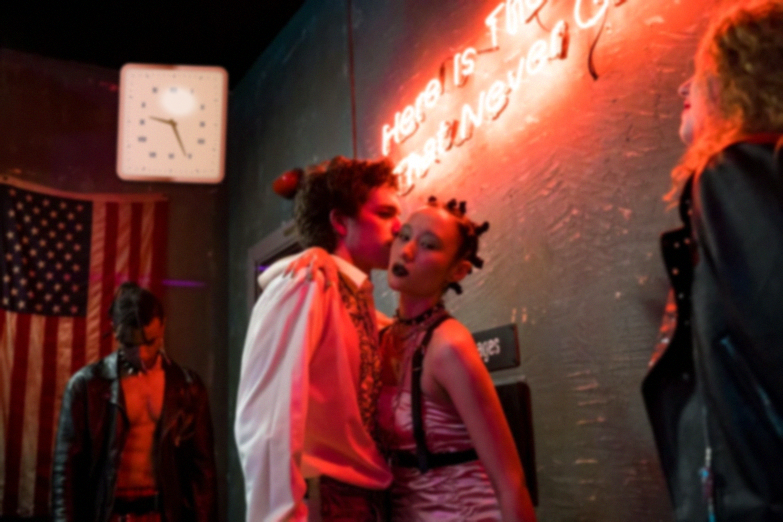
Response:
{"hour": 9, "minute": 26}
